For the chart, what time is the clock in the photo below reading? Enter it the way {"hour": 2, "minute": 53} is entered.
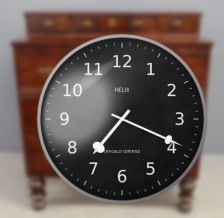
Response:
{"hour": 7, "minute": 19}
